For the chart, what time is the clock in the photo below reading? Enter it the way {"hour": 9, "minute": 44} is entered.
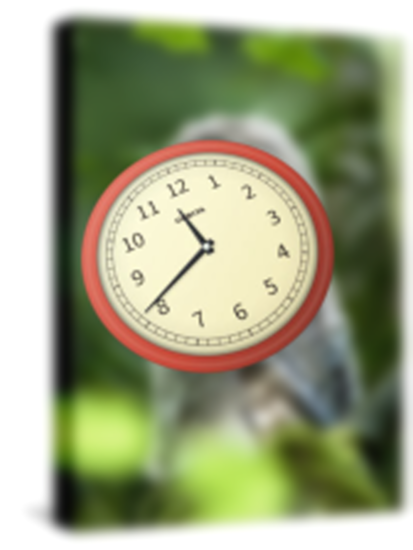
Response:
{"hour": 11, "minute": 41}
